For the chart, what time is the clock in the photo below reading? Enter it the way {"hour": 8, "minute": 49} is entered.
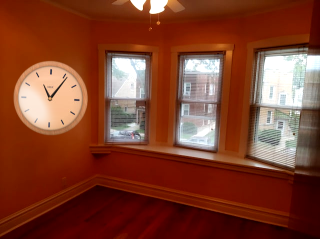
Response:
{"hour": 11, "minute": 6}
